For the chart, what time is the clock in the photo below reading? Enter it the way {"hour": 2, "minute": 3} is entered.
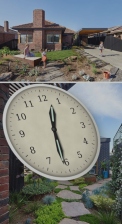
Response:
{"hour": 12, "minute": 31}
